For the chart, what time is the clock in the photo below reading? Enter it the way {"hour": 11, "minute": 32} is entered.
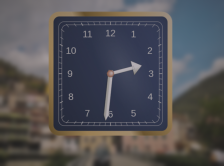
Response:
{"hour": 2, "minute": 31}
